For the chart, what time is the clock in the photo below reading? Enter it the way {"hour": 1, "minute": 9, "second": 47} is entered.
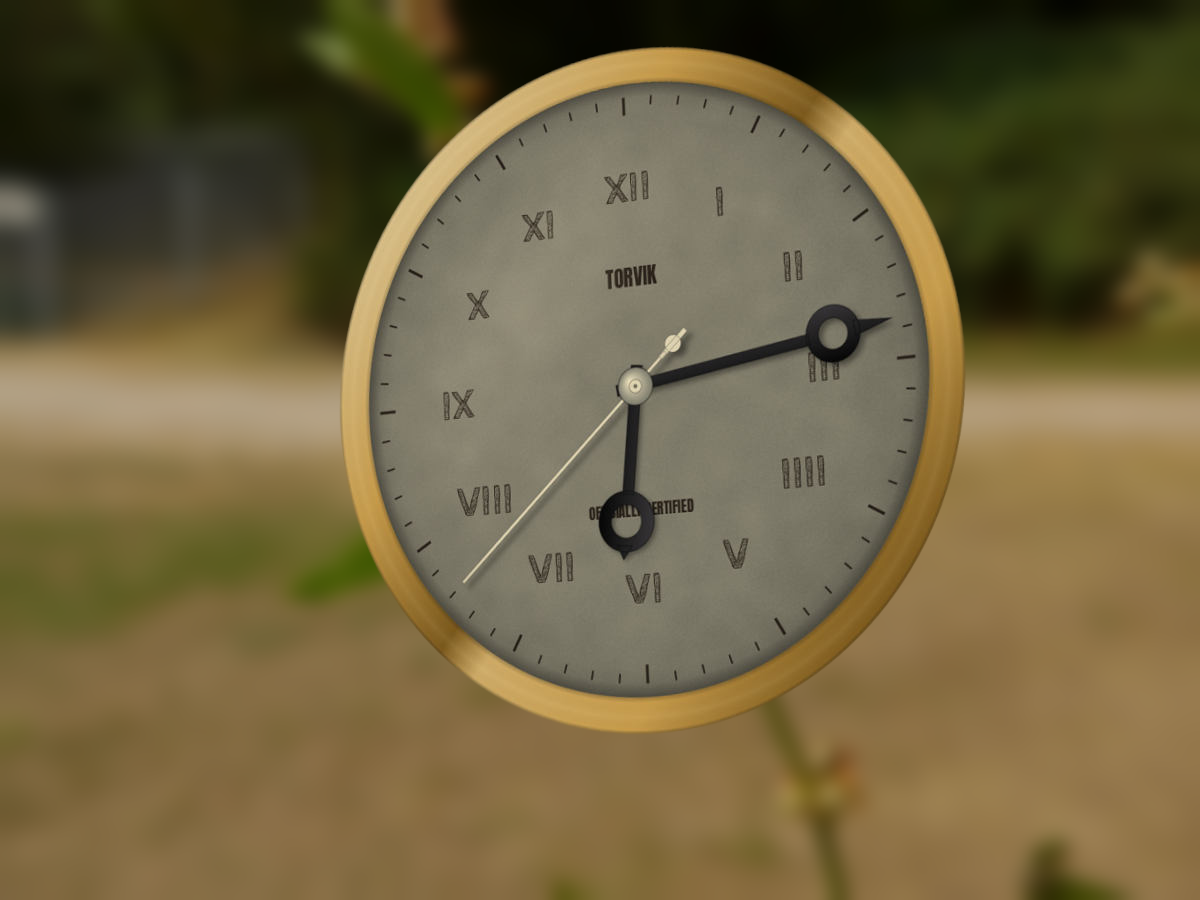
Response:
{"hour": 6, "minute": 13, "second": 38}
